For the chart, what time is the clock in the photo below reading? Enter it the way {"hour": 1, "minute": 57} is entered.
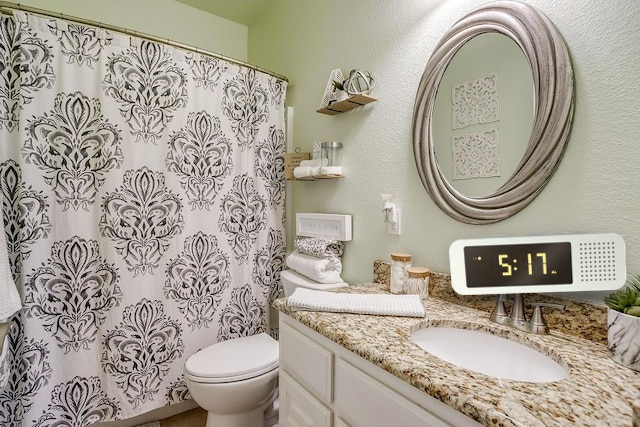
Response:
{"hour": 5, "minute": 17}
